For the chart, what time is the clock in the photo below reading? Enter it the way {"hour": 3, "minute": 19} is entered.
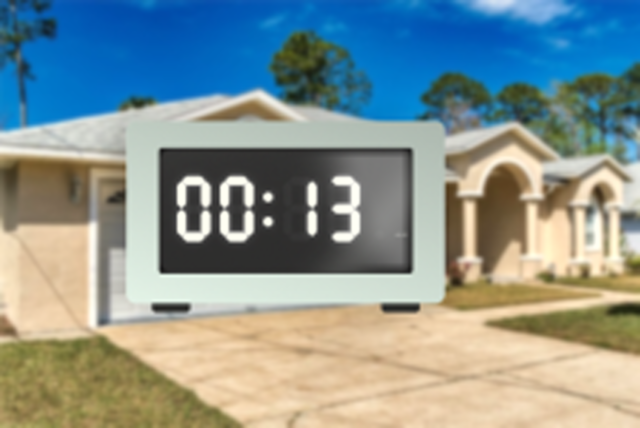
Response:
{"hour": 0, "minute": 13}
